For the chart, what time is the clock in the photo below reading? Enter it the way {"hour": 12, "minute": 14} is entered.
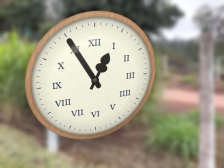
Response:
{"hour": 12, "minute": 55}
